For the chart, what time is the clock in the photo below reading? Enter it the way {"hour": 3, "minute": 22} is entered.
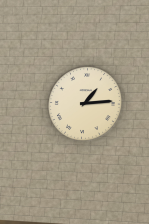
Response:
{"hour": 1, "minute": 14}
